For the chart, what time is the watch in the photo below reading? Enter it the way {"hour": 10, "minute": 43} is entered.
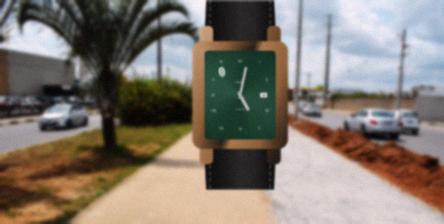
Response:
{"hour": 5, "minute": 2}
